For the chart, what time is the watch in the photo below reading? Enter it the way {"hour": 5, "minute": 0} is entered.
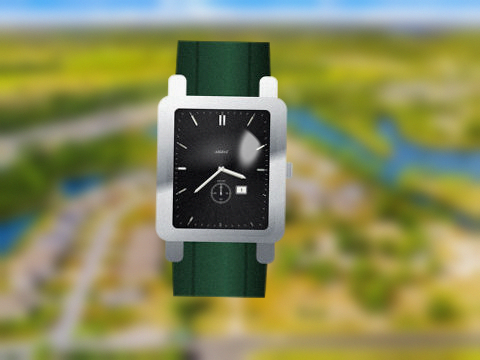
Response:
{"hour": 3, "minute": 38}
